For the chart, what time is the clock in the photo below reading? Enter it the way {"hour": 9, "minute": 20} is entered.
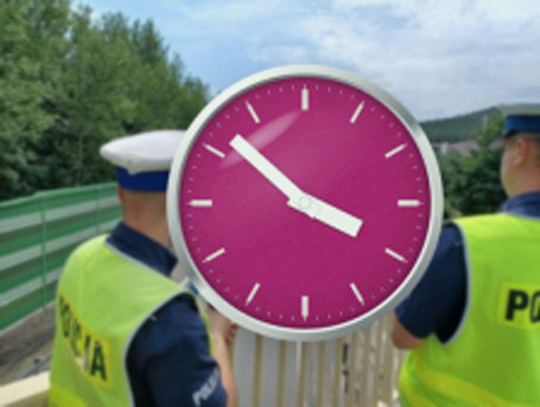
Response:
{"hour": 3, "minute": 52}
